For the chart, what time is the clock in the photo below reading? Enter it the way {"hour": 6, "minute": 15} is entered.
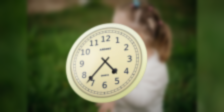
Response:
{"hour": 4, "minute": 37}
